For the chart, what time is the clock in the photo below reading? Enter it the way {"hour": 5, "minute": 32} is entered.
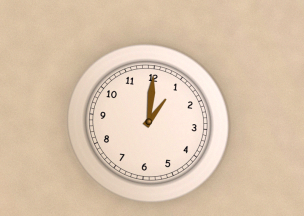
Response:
{"hour": 1, "minute": 0}
